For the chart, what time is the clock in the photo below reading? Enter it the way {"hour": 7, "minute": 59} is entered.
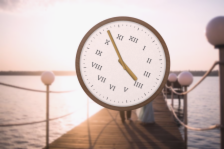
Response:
{"hour": 3, "minute": 52}
